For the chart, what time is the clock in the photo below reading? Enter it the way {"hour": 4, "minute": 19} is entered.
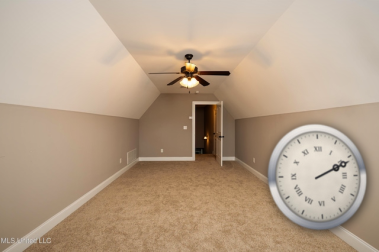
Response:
{"hour": 2, "minute": 11}
